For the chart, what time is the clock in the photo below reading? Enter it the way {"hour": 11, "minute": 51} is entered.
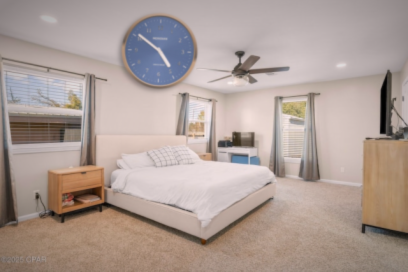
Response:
{"hour": 4, "minute": 51}
